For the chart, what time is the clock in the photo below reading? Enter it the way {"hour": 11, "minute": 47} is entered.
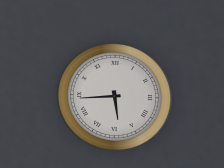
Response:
{"hour": 5, "minute": 44}
